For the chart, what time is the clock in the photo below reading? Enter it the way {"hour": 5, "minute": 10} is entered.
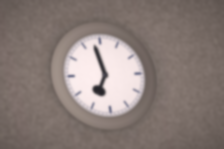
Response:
{"hour": 6, "minute": 58}
